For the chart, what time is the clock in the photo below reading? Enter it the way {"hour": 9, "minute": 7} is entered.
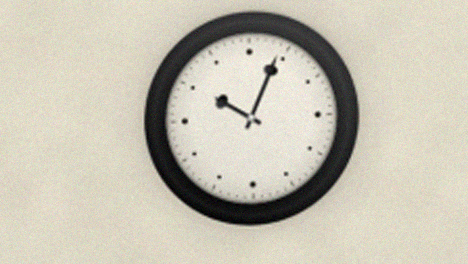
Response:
{"hour": 10, "minute": 4}
